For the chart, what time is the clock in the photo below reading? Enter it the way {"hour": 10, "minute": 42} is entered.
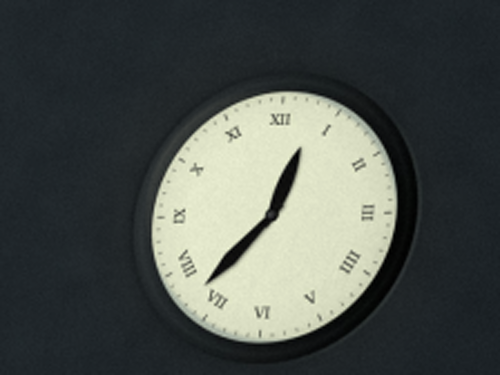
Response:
{"hour": 12, "minute": 37}
